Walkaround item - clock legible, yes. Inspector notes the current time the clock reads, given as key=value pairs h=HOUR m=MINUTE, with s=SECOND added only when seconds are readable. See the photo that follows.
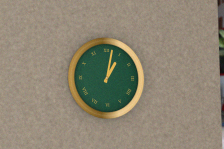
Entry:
h=1 m=2
